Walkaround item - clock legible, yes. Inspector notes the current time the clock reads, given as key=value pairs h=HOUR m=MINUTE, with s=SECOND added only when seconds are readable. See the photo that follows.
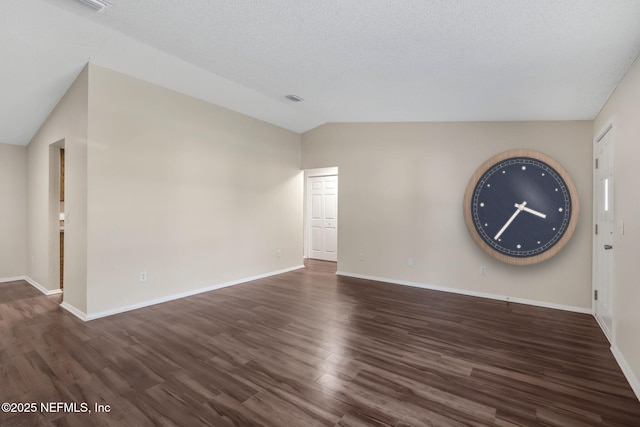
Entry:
h=3 m=36
